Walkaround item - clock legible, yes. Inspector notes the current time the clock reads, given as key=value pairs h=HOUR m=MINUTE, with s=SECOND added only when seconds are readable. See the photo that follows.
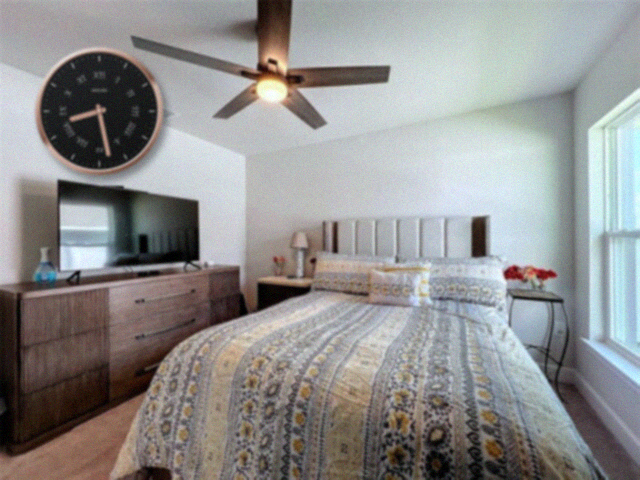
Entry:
h=8 m=28
